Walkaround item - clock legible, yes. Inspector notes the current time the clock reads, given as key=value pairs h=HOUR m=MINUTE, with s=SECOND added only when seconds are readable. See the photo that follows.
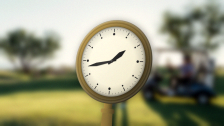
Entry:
h=1 m=43
